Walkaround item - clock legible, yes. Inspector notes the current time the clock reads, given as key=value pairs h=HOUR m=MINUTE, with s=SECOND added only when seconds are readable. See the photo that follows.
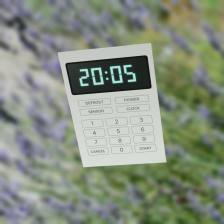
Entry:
h=20 m=5
